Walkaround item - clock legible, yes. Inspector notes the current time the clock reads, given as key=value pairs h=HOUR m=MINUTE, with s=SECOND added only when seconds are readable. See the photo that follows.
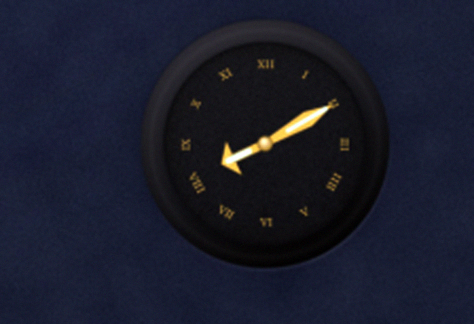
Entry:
h=8 m=10
